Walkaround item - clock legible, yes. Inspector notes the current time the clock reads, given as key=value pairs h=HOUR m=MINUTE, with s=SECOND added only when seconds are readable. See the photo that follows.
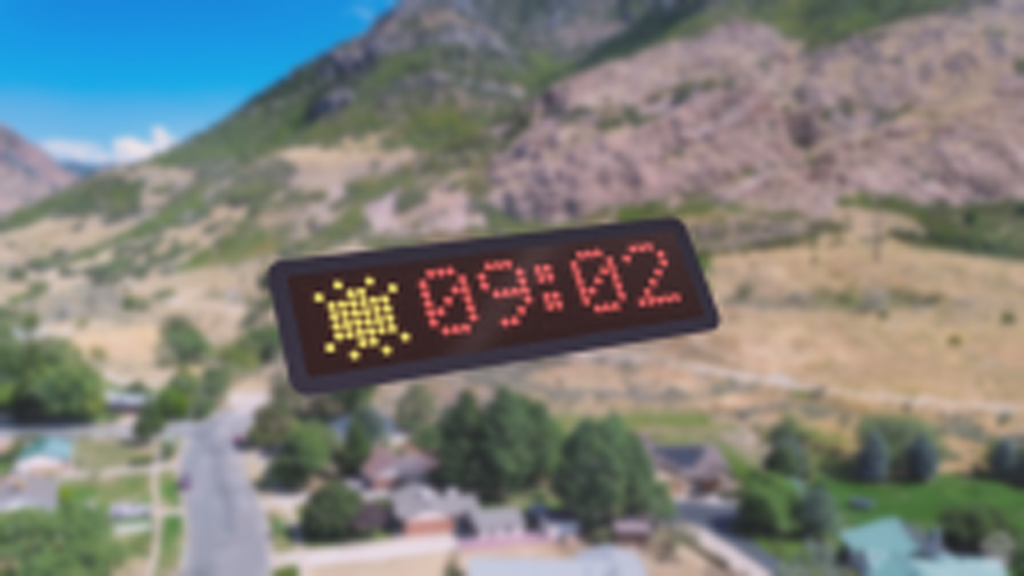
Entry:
h=9 m=2
